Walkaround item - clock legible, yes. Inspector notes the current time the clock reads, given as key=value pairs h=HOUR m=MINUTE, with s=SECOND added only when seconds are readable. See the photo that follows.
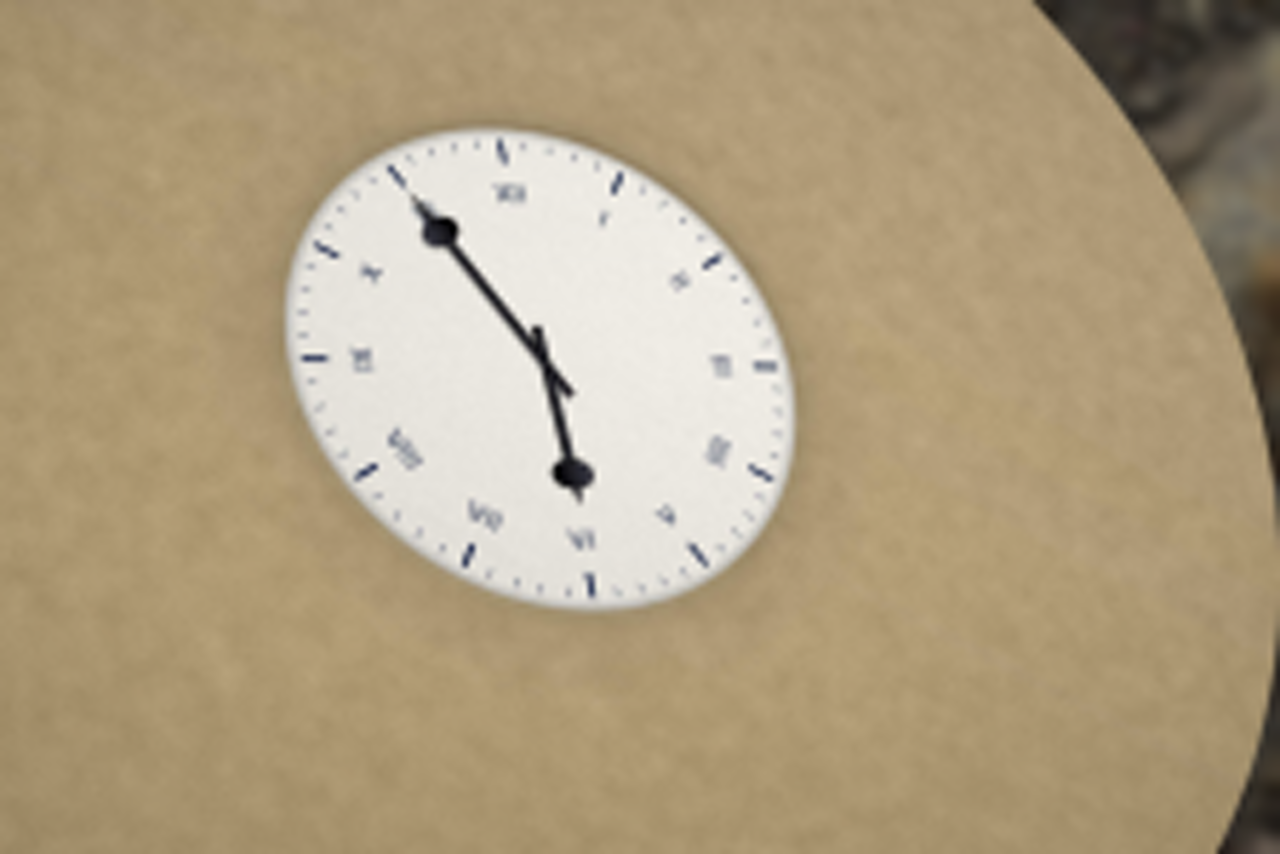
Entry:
h=5 m=55
